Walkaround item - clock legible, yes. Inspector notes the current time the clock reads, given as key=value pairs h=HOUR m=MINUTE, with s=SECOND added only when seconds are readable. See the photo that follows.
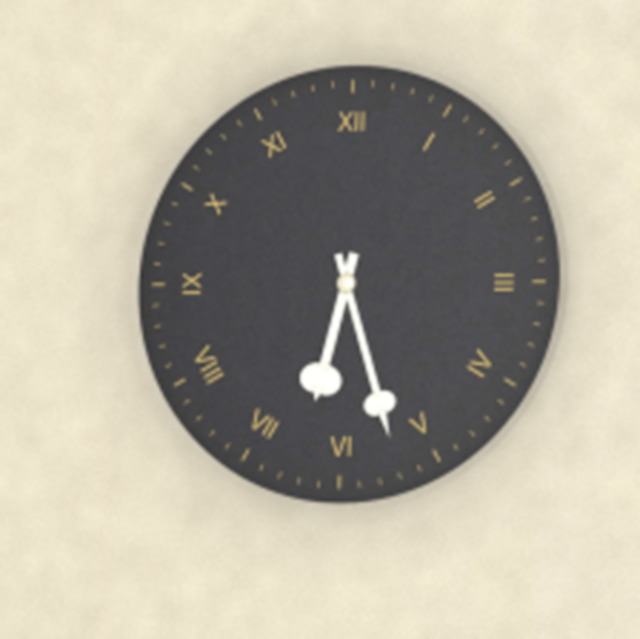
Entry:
h=6 m=27
